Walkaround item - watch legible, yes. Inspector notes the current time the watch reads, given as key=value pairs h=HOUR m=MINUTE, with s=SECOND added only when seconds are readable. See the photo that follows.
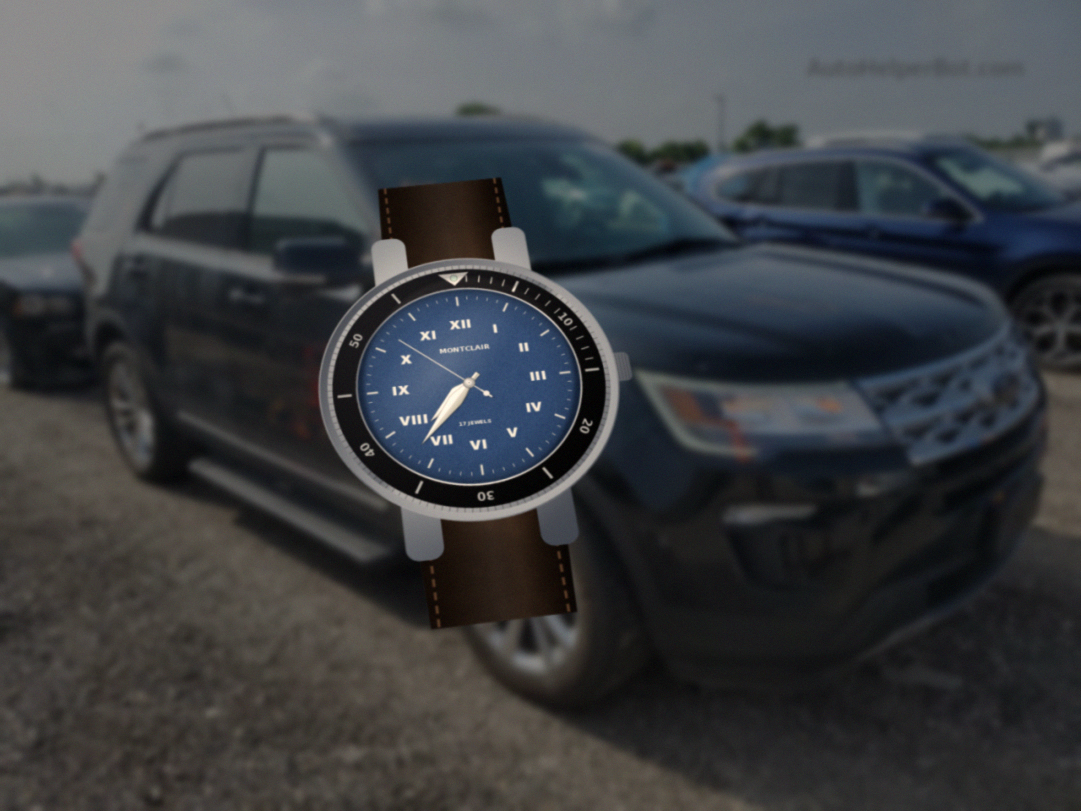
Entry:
h=7 m=36 s=52
